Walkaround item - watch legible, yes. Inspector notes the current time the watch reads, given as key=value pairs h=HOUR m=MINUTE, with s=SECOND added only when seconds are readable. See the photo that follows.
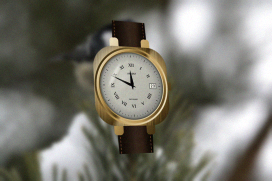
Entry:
h=11 m=49
